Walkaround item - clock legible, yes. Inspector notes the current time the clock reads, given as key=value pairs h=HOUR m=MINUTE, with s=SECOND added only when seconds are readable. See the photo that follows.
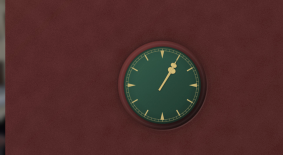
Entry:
h=1 m=5
